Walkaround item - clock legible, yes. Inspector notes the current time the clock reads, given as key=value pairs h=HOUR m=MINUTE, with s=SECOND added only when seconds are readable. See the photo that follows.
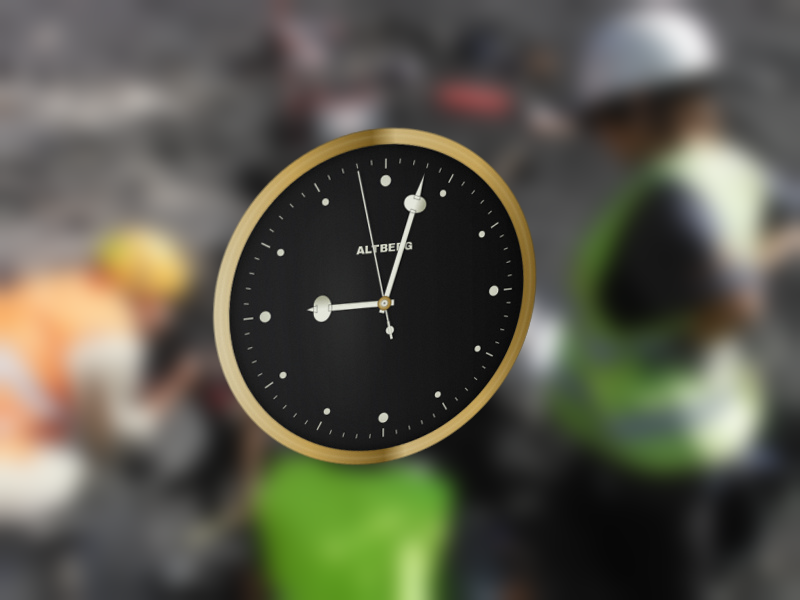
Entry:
h=9 m=2 s=58
